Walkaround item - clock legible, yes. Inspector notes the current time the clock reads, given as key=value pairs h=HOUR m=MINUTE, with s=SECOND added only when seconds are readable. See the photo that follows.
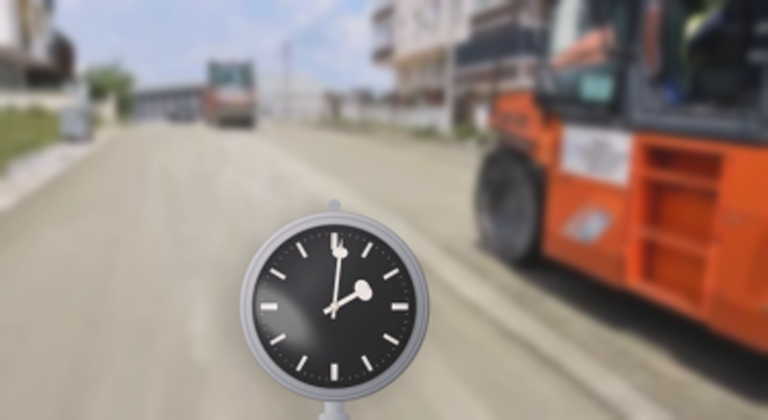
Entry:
h=2 m=1
